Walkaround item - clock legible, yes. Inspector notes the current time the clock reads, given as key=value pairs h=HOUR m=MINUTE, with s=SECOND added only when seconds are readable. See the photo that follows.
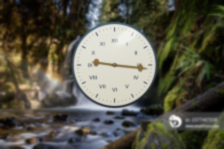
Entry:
h=9 m=16
